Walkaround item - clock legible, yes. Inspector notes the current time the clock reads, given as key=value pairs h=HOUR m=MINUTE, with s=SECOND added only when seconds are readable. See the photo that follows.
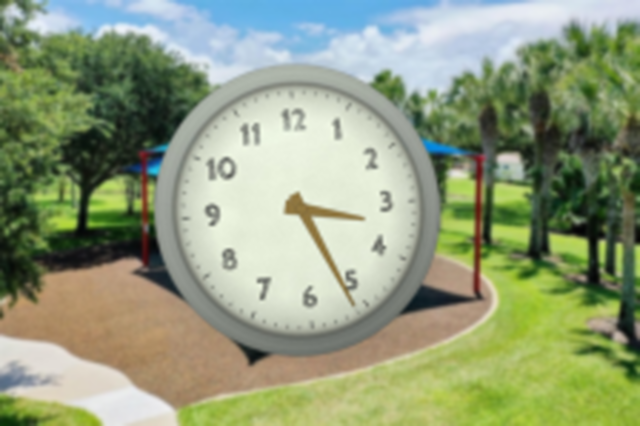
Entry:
h=3 m=26
